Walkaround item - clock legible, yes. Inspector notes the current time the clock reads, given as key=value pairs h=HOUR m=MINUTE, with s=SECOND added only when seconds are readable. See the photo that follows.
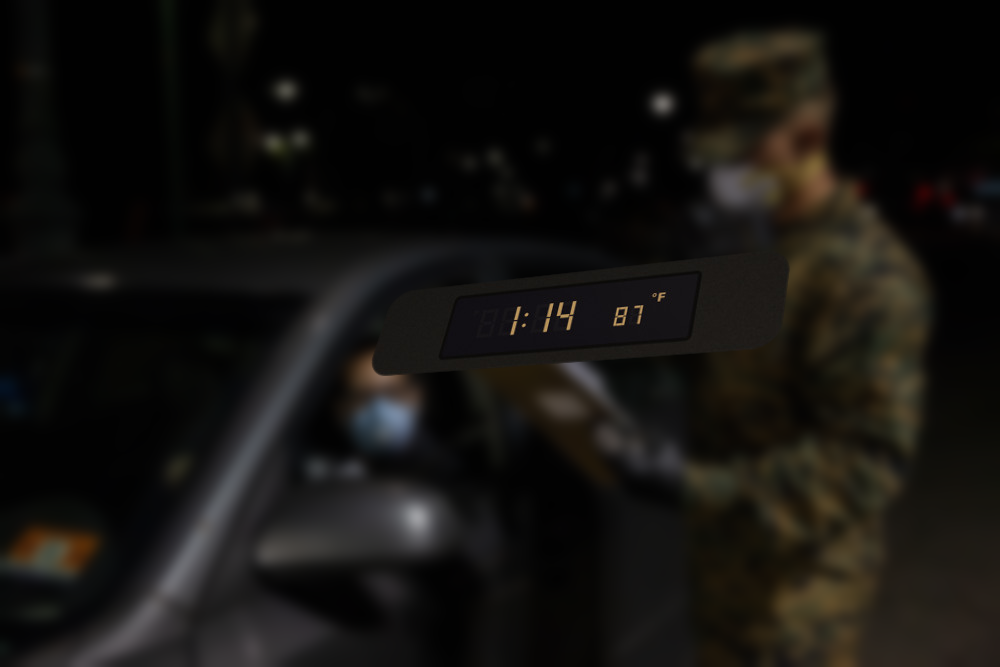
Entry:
h=1 m=14
